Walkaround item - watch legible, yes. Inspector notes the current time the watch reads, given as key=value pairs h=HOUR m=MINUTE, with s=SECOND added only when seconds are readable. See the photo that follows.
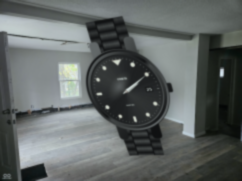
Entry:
h=2 m=10
